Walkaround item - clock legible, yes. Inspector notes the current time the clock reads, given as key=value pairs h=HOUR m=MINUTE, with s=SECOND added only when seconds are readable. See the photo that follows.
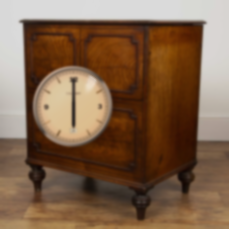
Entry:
h=6 m=0
